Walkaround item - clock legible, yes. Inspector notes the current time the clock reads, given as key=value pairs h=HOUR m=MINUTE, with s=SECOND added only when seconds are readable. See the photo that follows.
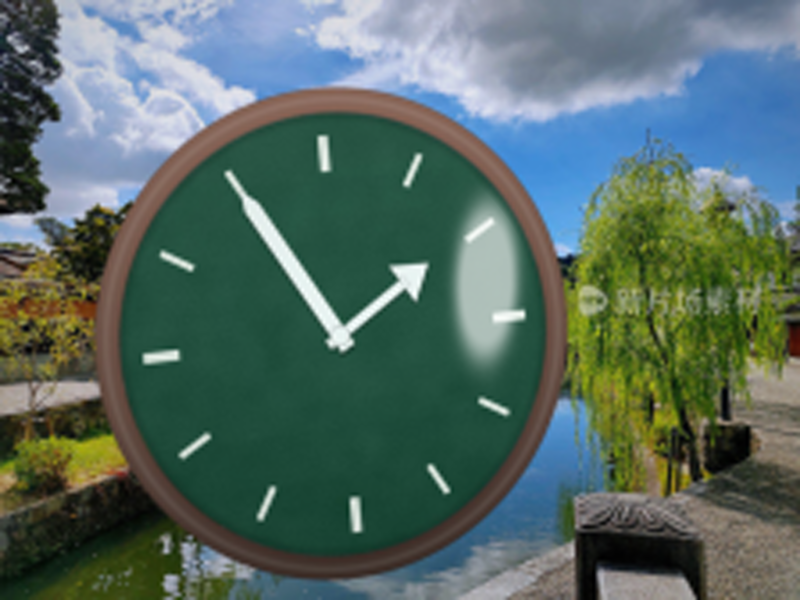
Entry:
h=1 m=55
